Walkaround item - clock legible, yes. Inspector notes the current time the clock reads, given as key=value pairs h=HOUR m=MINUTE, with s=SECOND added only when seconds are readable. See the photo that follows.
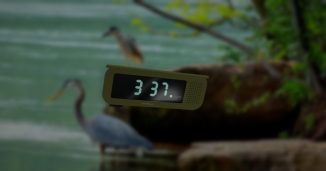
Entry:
h=3 m=37
